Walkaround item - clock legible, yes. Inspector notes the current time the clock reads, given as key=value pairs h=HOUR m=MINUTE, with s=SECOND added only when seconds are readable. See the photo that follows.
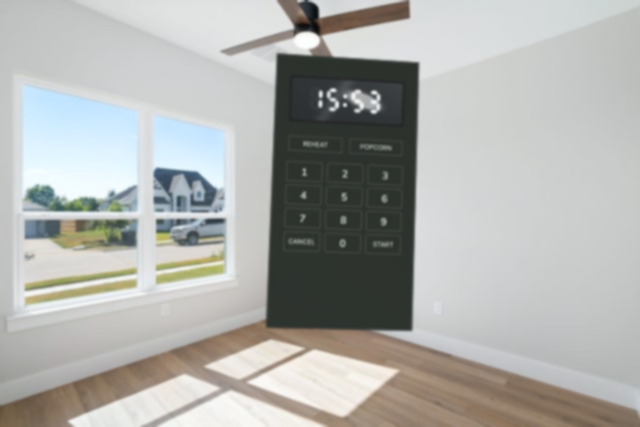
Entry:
h=15 m=53
